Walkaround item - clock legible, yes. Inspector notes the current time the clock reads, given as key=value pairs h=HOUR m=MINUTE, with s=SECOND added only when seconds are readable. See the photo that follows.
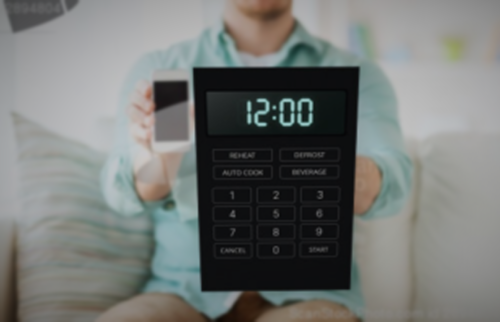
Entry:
h=12 m=0
